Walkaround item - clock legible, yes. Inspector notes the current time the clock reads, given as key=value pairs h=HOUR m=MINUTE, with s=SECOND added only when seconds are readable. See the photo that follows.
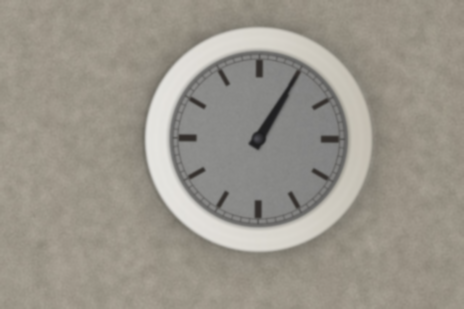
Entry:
h=1 m=5
